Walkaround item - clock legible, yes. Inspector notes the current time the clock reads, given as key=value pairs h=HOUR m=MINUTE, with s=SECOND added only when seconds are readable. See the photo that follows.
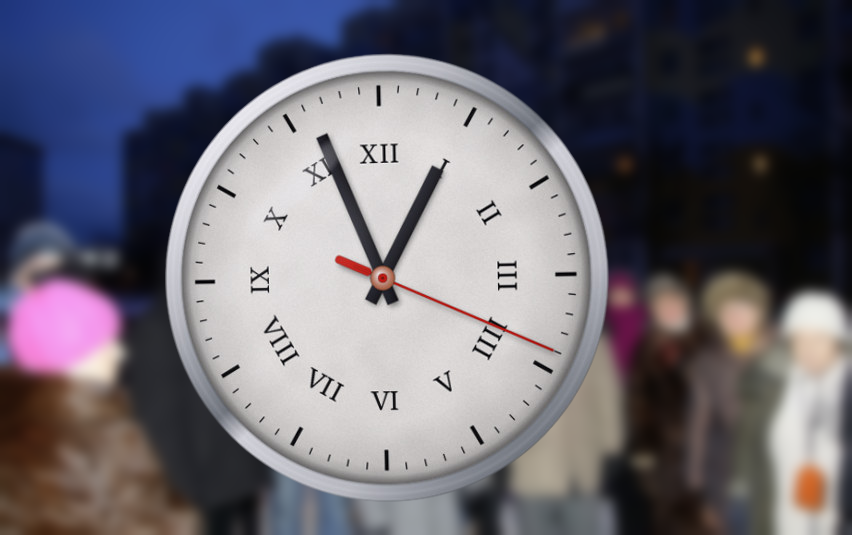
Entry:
h=12 m=56 s=19
